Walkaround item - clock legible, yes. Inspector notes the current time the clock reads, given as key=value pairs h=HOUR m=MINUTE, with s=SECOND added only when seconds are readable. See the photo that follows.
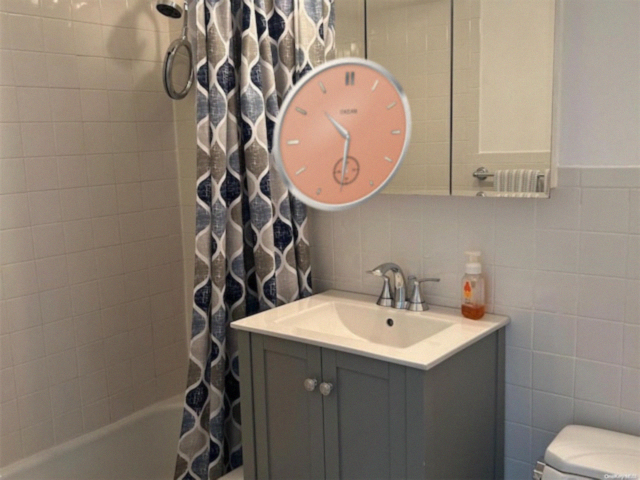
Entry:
h=10 m=31
